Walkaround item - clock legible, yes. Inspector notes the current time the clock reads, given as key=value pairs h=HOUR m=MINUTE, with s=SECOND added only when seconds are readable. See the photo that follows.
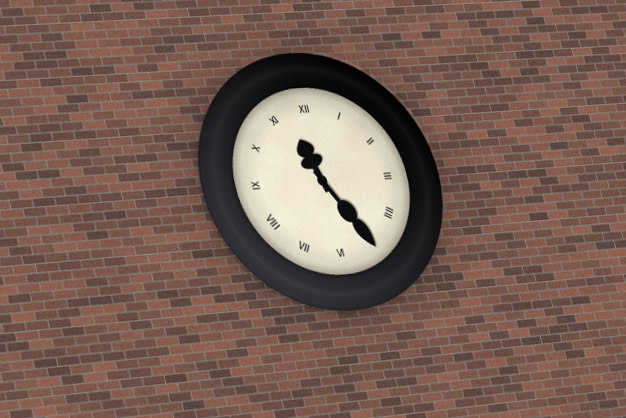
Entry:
h=11 m=25
